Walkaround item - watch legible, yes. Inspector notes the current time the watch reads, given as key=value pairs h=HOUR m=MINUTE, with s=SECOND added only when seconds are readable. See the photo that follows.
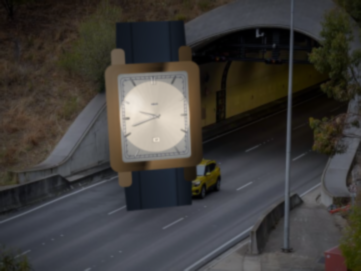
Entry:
h=9 m=42
